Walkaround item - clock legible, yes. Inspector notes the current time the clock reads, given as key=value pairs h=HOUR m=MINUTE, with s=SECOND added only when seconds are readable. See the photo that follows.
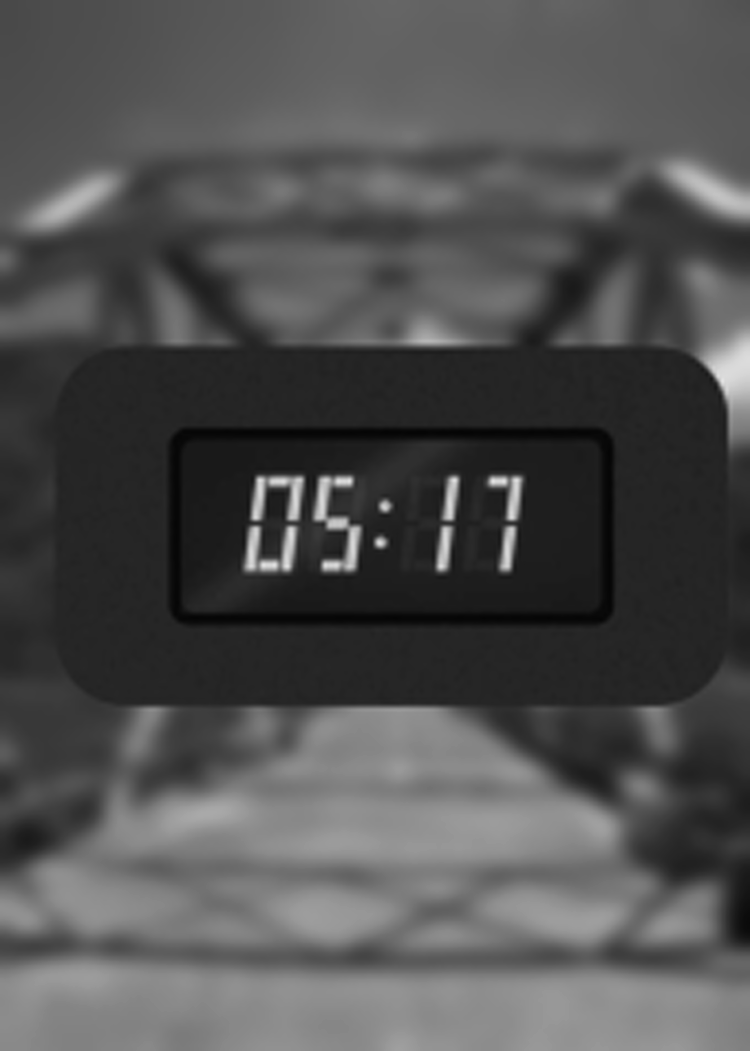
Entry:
h=5 m=17
